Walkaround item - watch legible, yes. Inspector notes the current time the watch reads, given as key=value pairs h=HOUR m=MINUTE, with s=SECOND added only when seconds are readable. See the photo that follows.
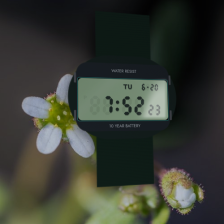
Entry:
h=7 m=52 s=23
